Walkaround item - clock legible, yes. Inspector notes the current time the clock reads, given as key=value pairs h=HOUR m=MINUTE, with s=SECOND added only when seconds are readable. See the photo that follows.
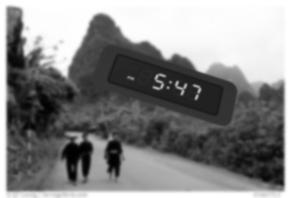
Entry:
h=5 m=47
